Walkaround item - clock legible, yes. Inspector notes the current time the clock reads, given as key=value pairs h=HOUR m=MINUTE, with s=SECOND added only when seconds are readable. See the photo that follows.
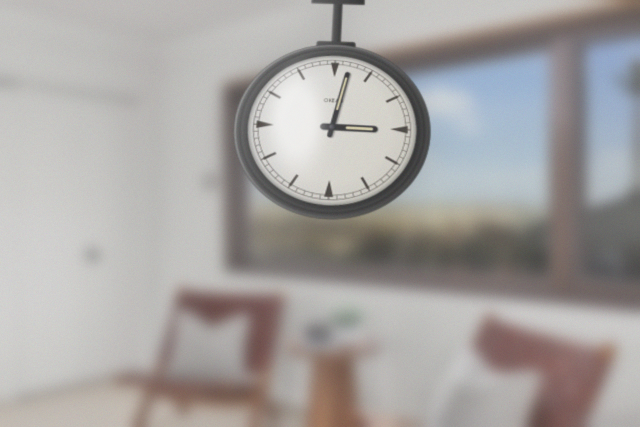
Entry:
h=3 m=2
